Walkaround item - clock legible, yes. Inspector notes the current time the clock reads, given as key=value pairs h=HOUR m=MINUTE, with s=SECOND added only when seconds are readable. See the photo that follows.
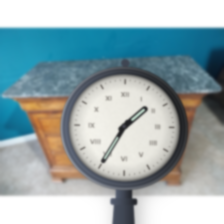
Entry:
h=1 m=35
